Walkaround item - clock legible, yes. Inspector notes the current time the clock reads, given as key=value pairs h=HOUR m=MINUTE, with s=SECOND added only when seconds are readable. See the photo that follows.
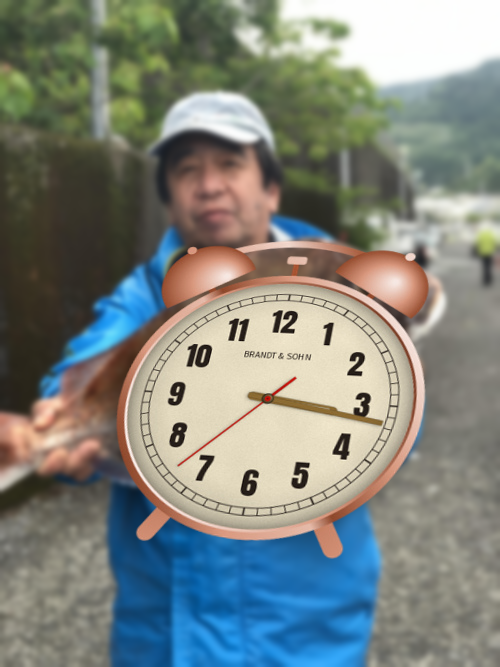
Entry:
h=3 m=16 s=37
